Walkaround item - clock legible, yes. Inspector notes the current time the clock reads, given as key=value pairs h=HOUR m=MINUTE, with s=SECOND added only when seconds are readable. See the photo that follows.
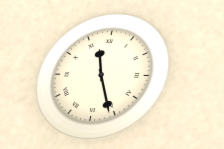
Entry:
h=11 m=26
